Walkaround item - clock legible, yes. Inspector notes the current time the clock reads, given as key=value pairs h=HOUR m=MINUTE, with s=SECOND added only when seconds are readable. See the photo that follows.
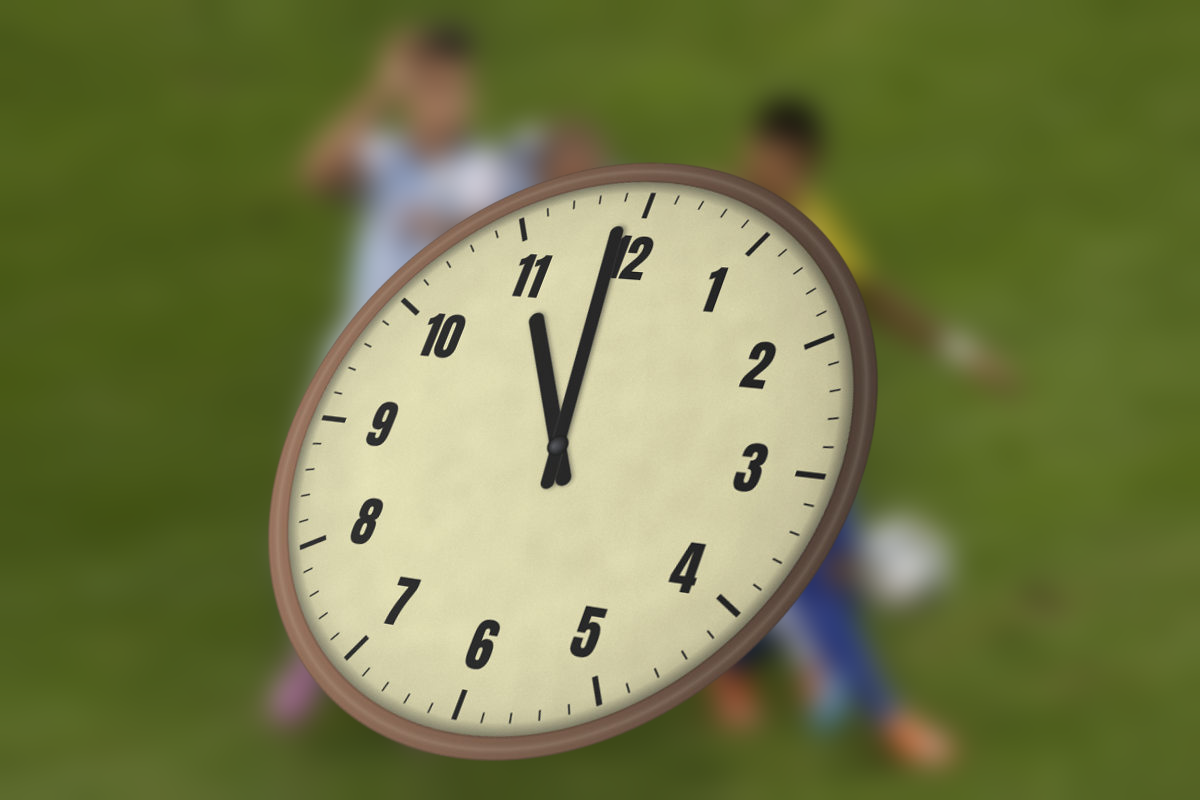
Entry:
h=10 m=59
